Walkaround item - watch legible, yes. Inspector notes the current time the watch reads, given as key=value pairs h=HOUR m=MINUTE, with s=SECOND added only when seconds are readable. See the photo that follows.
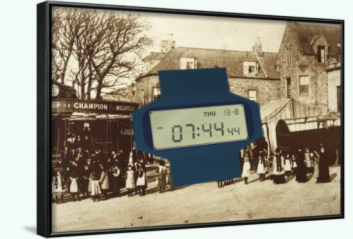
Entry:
h=7 m=44 s=44
